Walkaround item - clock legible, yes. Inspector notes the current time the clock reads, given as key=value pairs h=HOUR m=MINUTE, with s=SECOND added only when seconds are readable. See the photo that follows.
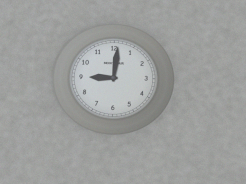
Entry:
h=9 m=1
